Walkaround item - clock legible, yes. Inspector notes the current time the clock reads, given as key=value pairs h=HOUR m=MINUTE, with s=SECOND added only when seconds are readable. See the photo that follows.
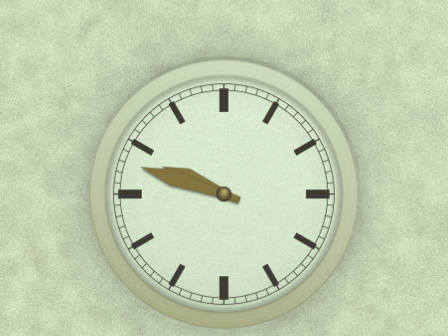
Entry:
h=9 m=48
